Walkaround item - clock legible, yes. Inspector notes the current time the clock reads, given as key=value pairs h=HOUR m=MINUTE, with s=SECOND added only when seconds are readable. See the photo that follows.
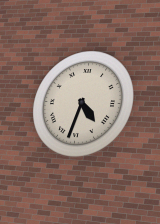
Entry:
h=4 m=32
